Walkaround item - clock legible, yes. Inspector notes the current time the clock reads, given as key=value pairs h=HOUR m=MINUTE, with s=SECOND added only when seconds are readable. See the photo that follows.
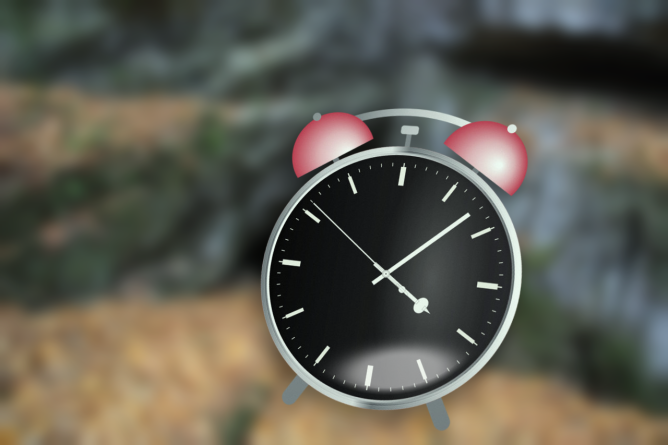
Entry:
h=4 m=7 s=51
